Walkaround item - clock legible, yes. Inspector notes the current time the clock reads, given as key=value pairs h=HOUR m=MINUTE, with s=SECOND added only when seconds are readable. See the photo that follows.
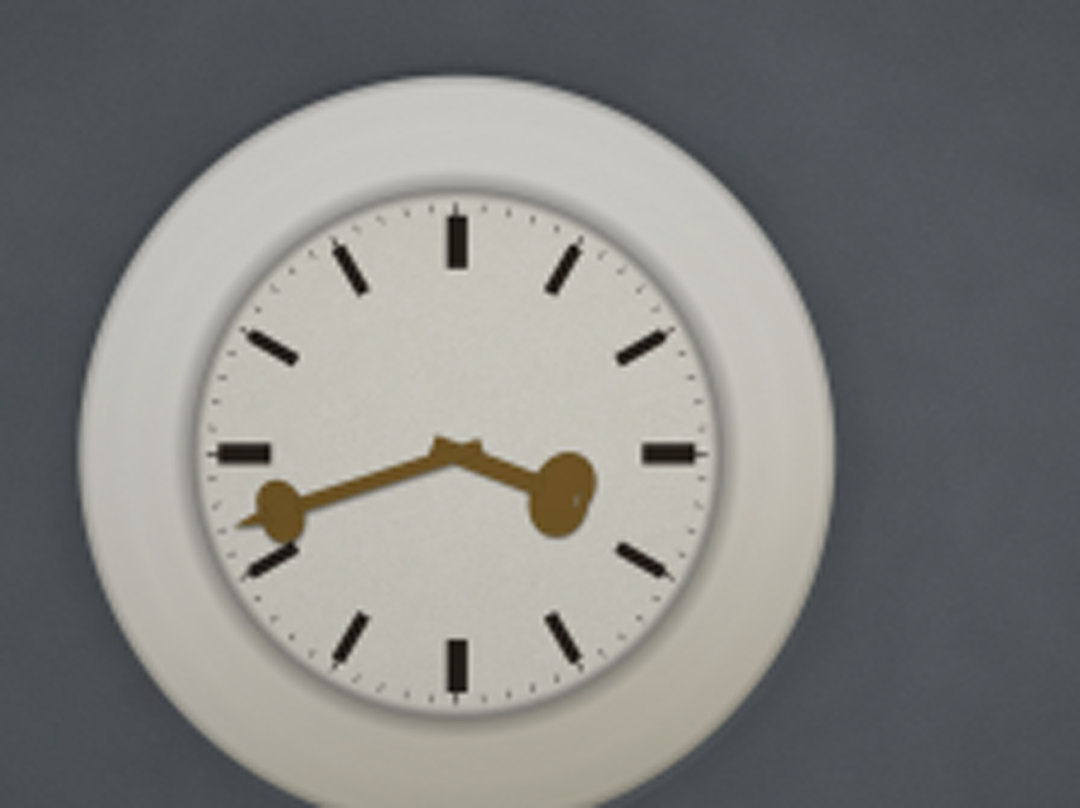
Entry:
h=3 m=42
